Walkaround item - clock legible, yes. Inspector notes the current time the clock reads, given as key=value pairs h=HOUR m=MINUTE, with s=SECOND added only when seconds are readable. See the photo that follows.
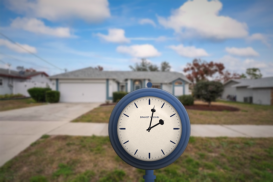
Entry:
h=2 m=2
